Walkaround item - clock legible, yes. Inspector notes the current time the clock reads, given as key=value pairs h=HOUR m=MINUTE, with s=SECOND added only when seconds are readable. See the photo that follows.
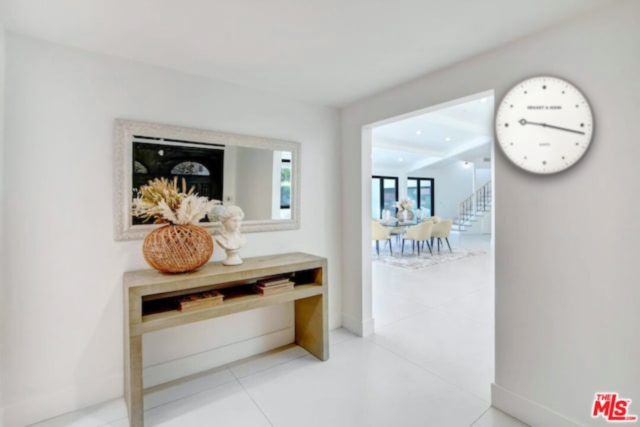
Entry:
h=9 m=17
